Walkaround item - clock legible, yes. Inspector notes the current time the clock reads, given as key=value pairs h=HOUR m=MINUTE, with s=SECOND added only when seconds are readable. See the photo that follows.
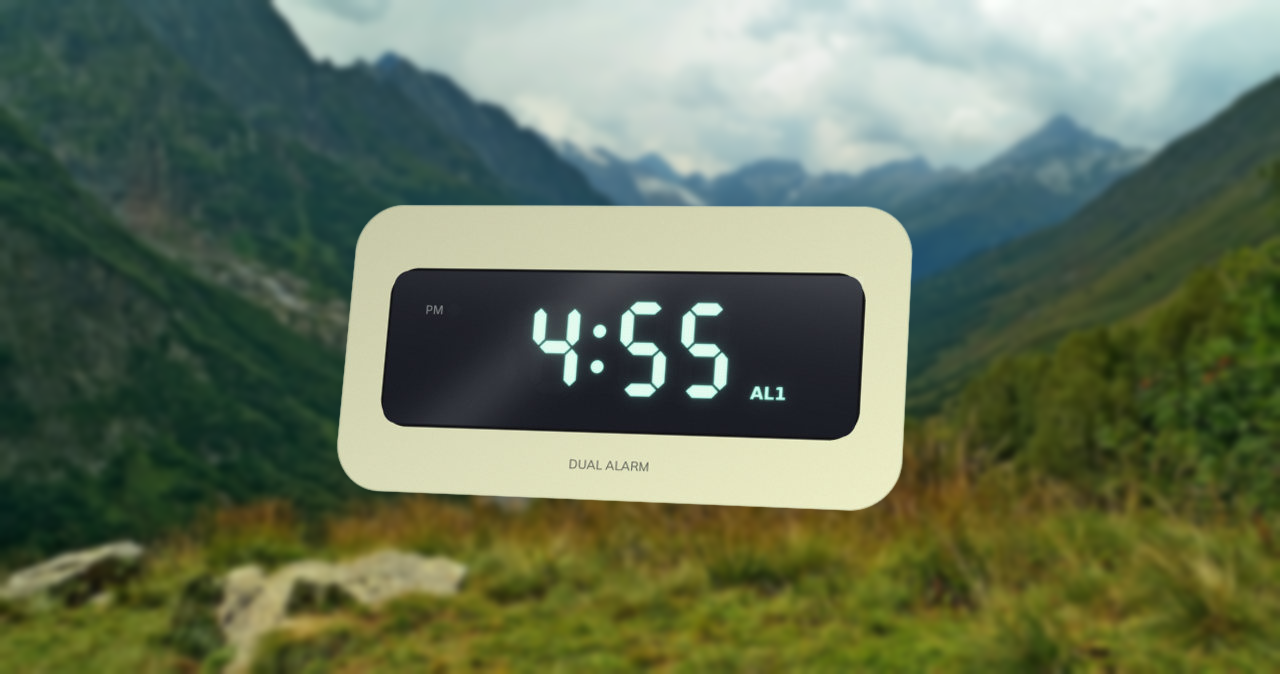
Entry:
h=4 m=55
